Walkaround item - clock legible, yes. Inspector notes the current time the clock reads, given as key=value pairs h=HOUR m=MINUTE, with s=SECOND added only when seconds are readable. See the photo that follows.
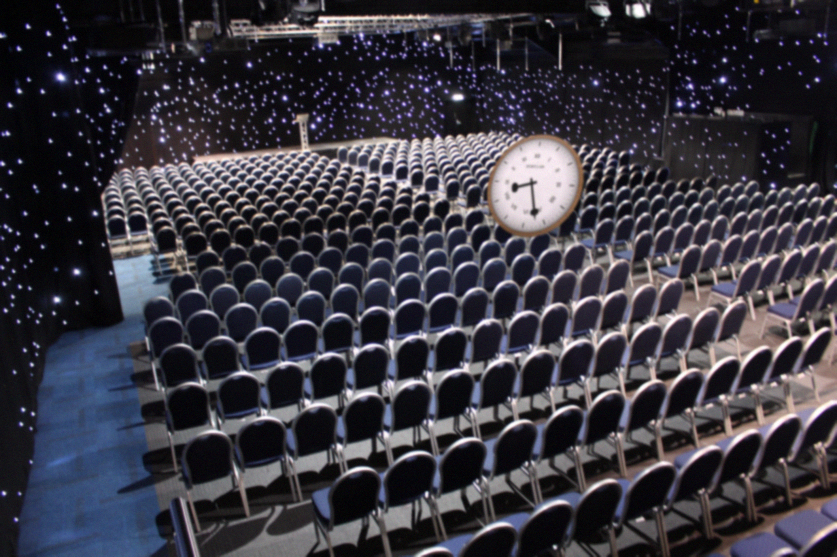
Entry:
h=8 m=27
